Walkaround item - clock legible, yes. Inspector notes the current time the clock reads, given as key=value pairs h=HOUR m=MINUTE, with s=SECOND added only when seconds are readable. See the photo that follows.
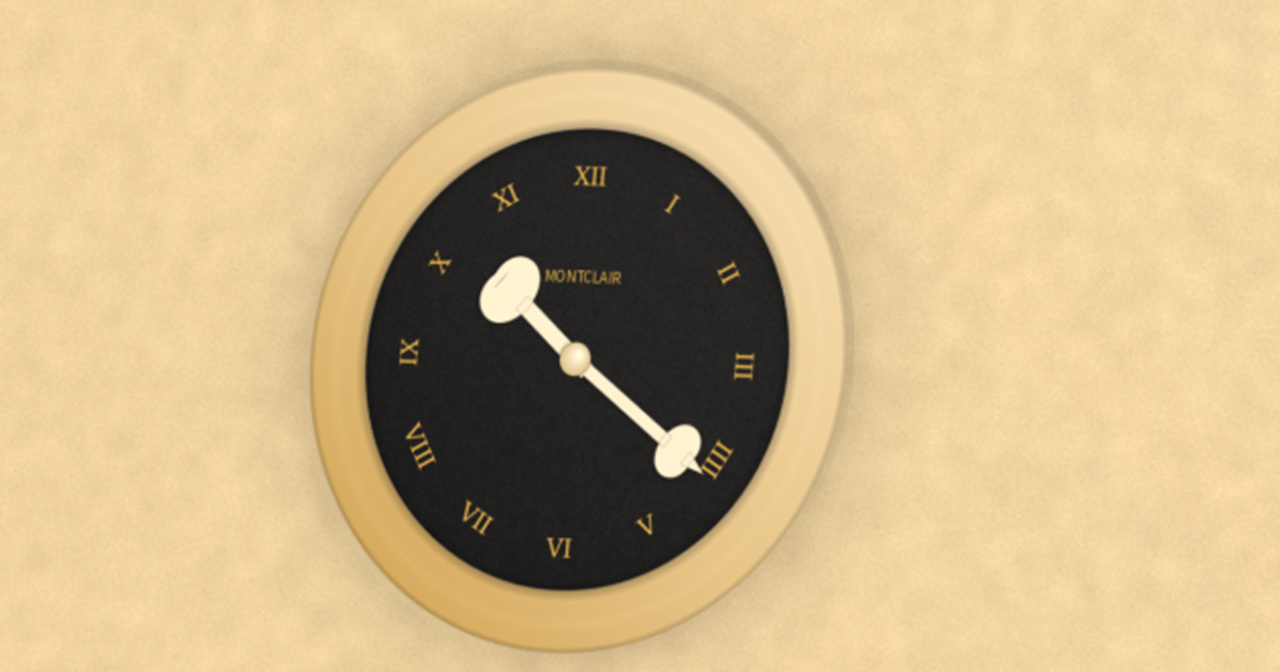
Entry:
h=10 m=21
